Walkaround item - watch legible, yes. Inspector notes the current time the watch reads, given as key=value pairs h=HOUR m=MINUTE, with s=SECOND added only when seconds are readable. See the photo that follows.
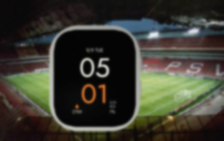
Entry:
h=5 m=1
